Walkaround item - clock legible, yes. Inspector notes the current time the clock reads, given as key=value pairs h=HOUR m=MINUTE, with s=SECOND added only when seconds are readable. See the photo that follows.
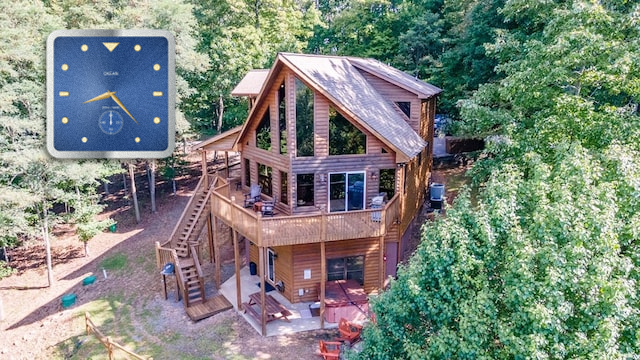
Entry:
h=8 m=23
